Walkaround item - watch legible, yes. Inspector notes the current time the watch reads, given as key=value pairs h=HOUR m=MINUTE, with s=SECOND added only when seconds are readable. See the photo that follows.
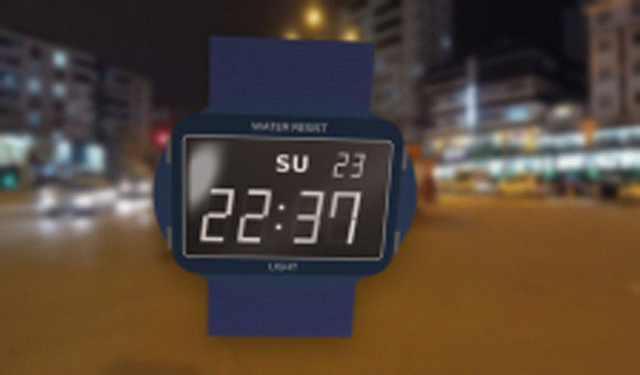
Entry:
h=22 m=37
